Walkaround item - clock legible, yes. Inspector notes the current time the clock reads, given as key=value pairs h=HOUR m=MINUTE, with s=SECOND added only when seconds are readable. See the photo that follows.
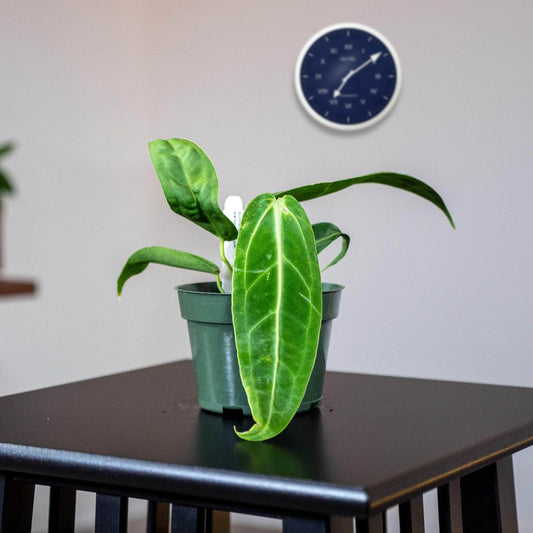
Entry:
h=7 m=9
